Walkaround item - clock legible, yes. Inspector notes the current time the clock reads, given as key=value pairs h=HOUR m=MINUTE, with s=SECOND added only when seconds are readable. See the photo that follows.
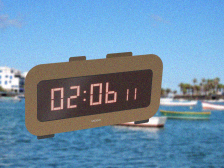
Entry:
h=2 m=6 s=11
